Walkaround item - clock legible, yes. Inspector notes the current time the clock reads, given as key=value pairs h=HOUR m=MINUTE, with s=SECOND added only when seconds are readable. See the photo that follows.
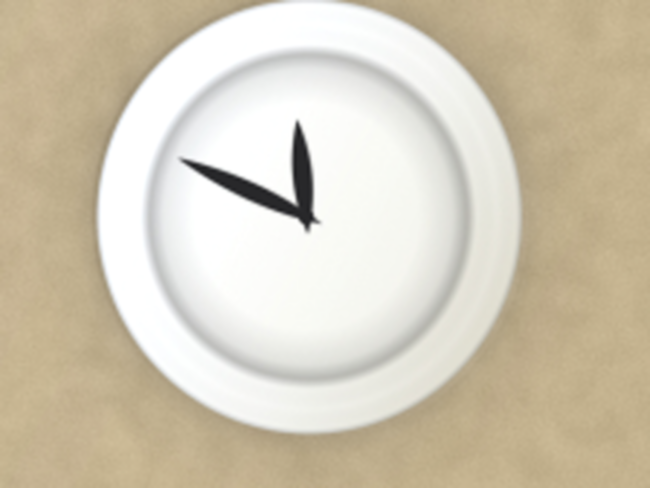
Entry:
h=11 m=49
